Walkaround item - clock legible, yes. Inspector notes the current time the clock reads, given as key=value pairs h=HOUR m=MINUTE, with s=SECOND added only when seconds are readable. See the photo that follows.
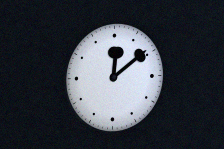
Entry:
h=12 m=9
